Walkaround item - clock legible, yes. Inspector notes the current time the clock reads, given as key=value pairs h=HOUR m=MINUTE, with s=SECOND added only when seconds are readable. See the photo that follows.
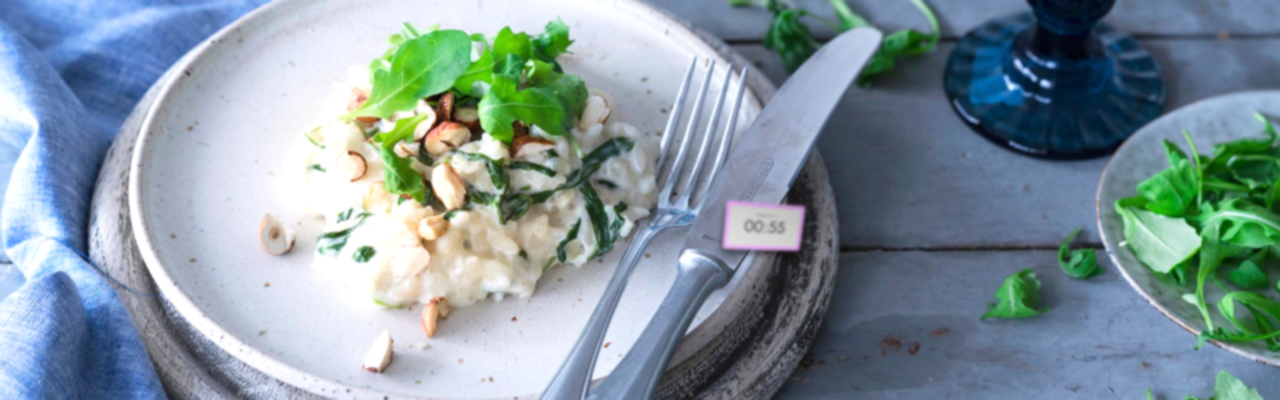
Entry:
h=0 m=55
